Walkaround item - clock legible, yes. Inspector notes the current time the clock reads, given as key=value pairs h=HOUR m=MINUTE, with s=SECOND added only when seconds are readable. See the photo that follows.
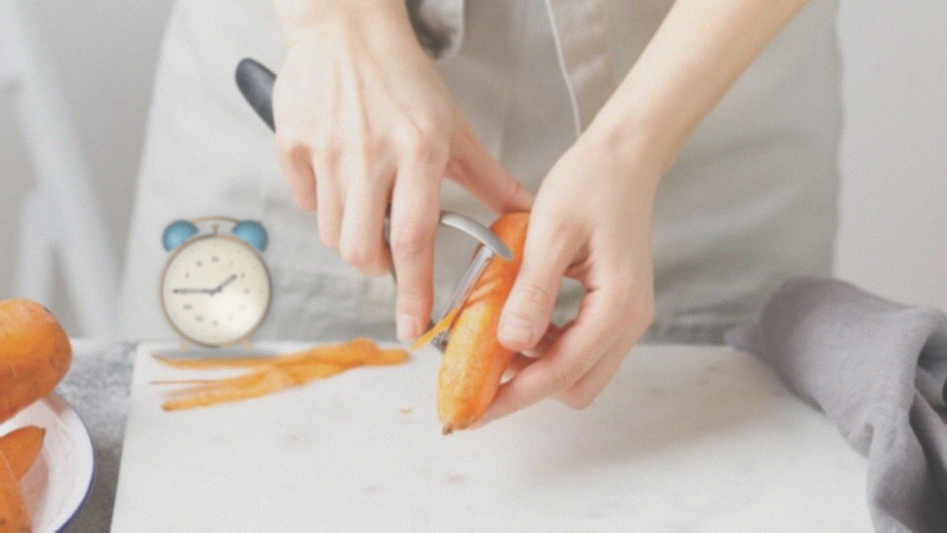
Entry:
h=1 m=45
